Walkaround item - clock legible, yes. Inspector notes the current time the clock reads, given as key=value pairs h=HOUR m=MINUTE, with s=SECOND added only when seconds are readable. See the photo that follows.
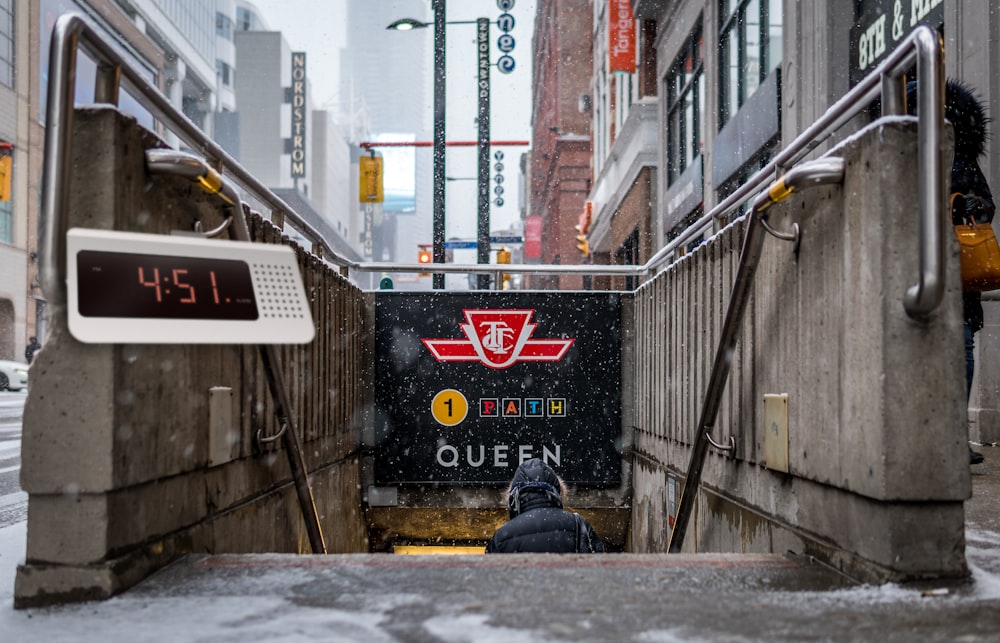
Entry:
h=4 m=51
